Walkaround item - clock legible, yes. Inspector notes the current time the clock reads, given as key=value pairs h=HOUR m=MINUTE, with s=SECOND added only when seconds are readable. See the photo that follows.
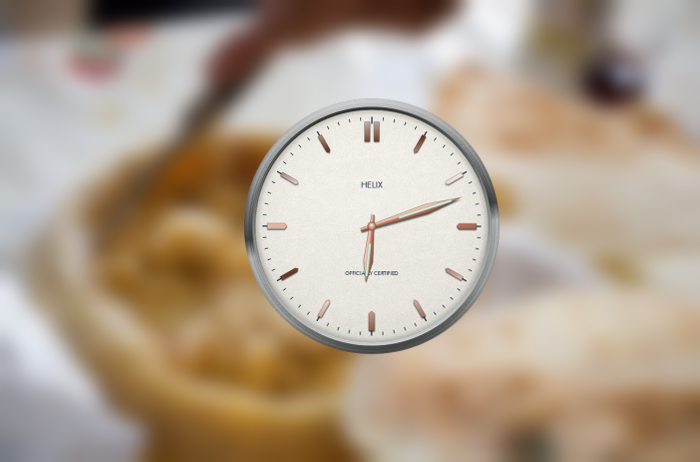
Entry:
h=6 m=12
